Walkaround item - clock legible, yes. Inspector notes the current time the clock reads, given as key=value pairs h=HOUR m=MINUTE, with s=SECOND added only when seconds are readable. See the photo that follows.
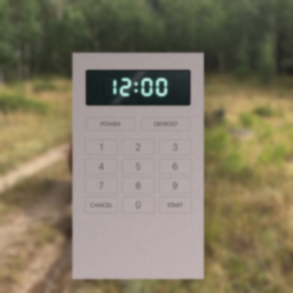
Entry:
h=12 m=0
